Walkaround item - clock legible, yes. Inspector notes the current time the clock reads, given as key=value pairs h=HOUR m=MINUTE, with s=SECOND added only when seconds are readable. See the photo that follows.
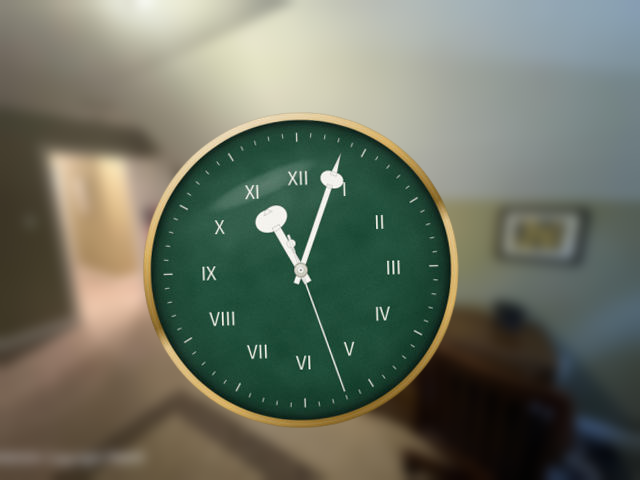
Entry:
h=11 m=3 s=27
